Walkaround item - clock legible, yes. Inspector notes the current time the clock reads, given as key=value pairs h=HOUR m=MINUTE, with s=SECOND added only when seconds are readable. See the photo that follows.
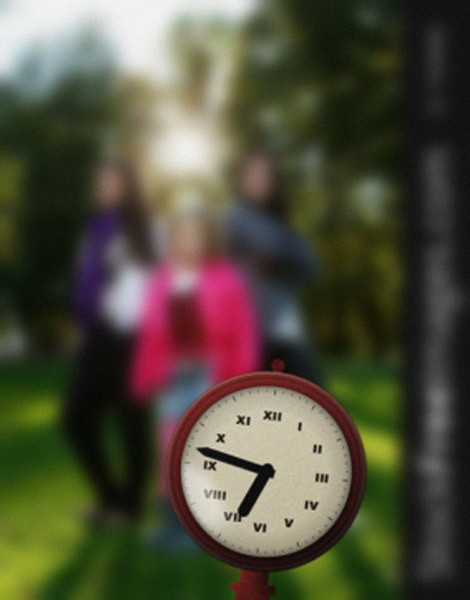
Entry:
h=6 m=47
